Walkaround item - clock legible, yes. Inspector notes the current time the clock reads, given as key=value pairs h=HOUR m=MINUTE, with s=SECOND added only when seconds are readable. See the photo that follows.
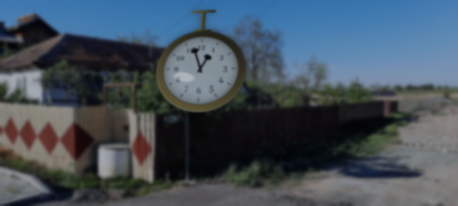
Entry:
h=12 m=57
